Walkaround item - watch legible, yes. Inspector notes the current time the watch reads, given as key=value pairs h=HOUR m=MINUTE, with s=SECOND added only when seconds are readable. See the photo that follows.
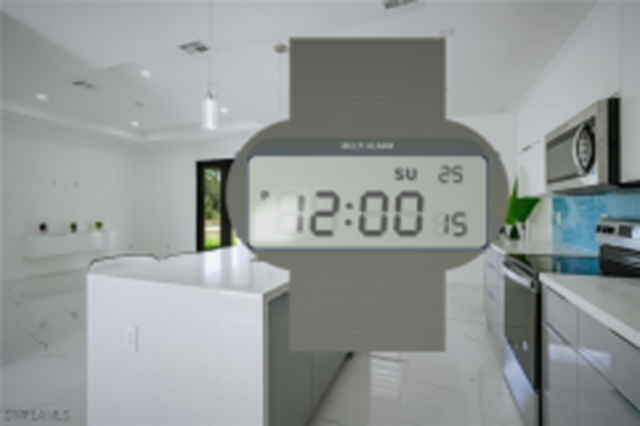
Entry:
h=12 m=0 s=15
